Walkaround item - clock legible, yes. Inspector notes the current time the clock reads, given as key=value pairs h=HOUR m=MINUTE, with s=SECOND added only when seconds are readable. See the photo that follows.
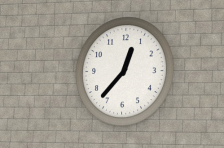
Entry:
h=12 m=37
